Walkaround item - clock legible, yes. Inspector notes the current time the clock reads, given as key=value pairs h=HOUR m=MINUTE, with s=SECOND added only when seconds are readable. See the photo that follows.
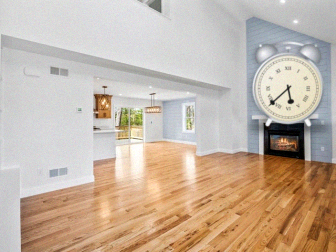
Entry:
h=5 m=38
